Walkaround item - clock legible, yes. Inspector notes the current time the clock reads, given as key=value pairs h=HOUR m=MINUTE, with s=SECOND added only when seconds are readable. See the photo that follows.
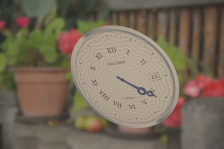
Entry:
h=4 m=21
